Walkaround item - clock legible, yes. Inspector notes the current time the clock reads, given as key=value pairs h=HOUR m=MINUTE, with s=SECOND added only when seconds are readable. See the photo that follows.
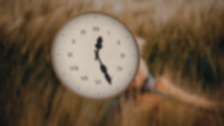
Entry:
h=12 m=26
